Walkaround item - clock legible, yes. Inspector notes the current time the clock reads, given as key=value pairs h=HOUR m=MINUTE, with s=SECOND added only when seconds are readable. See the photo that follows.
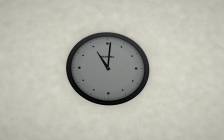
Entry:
h=11 m=1
